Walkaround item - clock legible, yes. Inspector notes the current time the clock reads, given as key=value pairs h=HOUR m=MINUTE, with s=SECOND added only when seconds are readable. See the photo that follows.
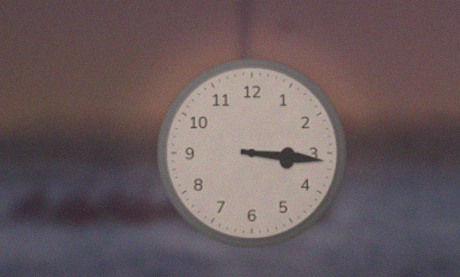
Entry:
h=3 m=16
